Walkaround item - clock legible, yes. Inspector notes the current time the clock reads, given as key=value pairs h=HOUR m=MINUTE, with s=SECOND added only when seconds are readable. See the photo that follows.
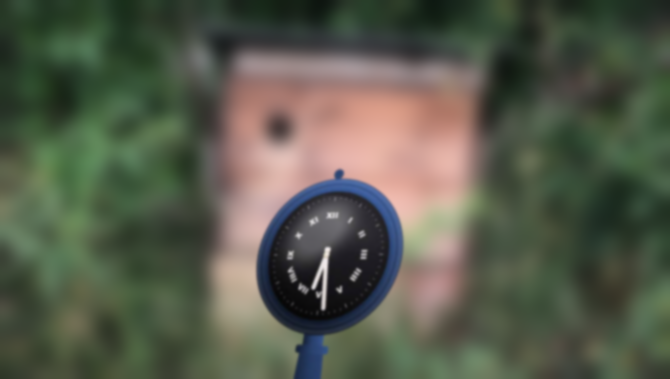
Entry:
h=6 m=29
